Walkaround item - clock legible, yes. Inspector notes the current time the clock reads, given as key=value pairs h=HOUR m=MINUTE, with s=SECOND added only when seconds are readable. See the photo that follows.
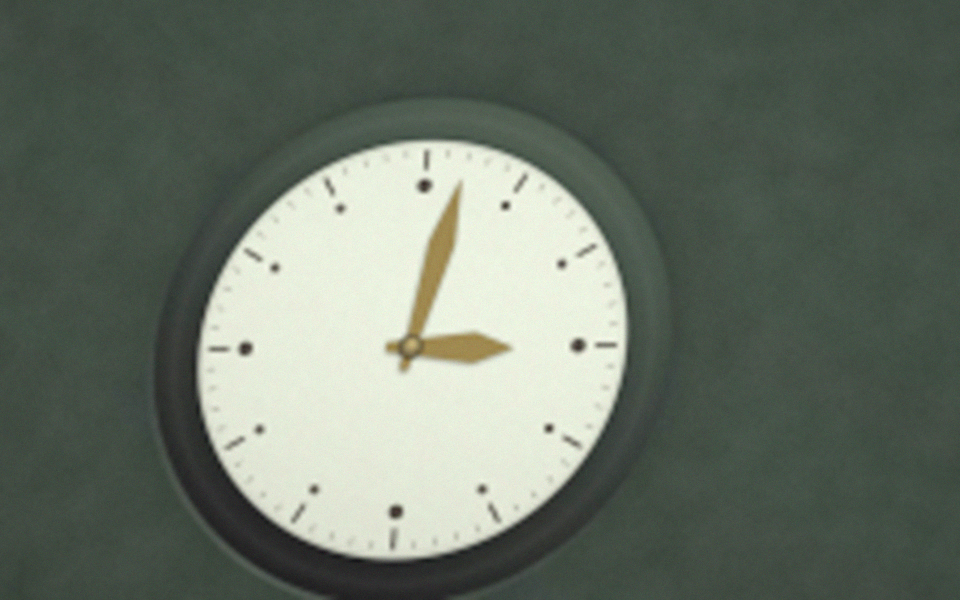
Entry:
h=3 m=2
